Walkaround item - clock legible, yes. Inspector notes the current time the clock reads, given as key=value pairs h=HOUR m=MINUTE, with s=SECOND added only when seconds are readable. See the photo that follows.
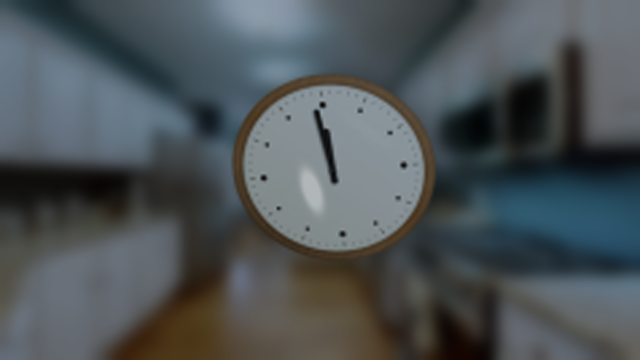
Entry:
h=11 m=59
